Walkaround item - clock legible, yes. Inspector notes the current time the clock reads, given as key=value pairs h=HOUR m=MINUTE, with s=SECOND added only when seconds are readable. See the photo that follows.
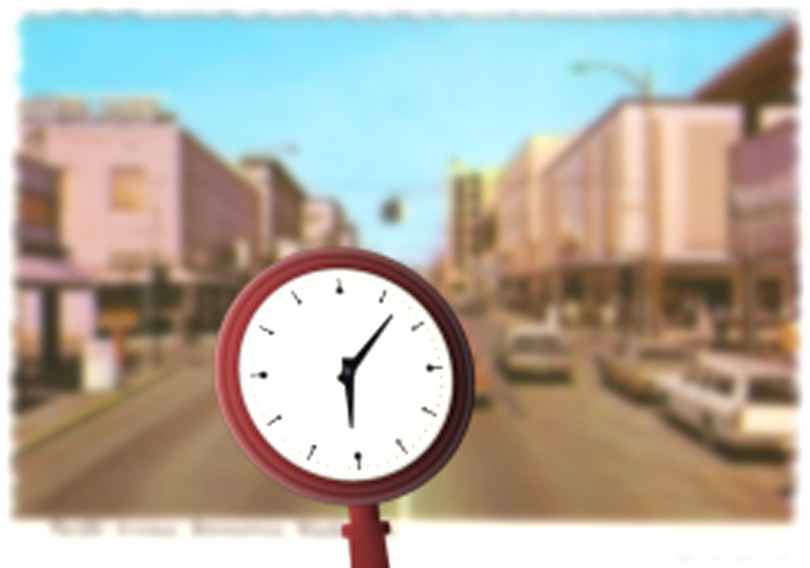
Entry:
h=6 m=7
